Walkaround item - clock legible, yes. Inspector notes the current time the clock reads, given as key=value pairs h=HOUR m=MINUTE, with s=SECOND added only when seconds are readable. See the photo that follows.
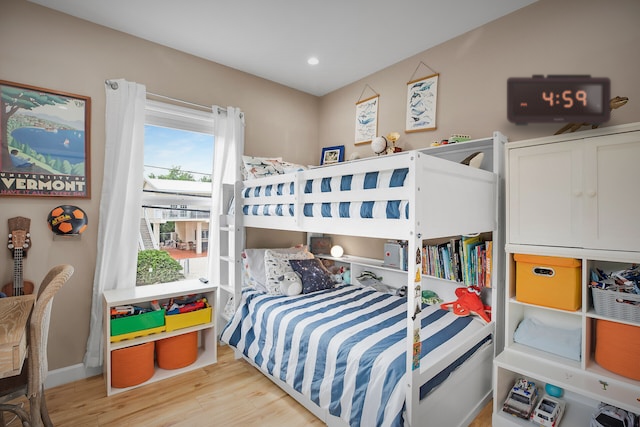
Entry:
h=4 m=59
